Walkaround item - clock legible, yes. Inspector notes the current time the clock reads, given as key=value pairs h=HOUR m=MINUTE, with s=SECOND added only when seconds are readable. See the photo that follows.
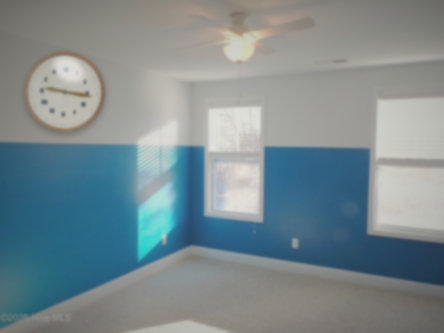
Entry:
h=9 m=16
